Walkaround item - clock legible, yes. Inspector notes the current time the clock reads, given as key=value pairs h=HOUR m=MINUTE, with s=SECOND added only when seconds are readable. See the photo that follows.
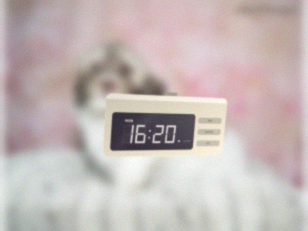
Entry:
h=16 m=20
